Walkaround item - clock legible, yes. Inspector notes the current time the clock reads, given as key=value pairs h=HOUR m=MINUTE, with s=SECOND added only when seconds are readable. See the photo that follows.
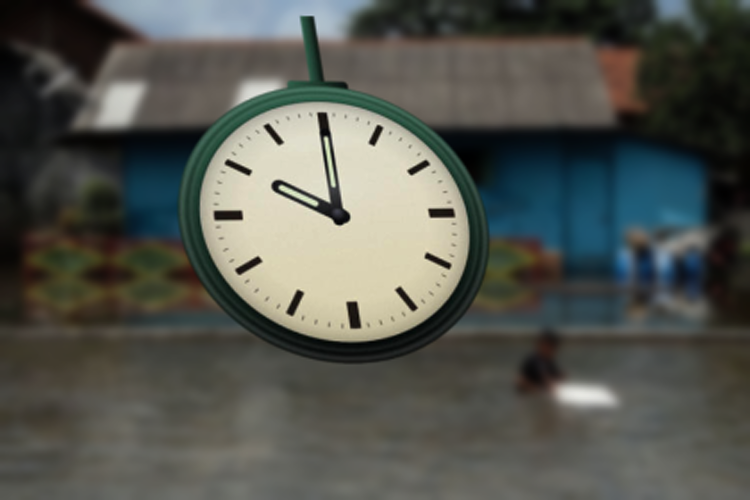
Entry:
h=10 m=0
